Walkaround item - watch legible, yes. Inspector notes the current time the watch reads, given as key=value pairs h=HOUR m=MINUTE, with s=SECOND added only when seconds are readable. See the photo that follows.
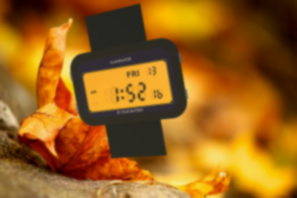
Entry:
h=1 m=52
